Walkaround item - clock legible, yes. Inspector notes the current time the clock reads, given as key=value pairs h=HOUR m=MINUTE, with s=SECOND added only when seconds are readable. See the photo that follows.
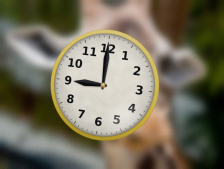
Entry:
h=9 m=0
